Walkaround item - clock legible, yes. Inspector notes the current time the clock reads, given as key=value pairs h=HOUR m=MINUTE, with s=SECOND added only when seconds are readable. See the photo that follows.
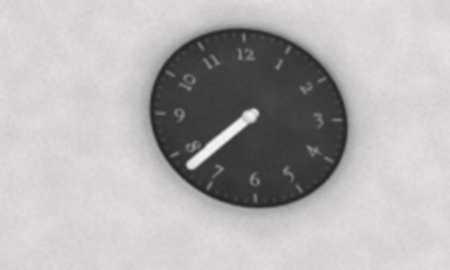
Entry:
h=7 m=38
